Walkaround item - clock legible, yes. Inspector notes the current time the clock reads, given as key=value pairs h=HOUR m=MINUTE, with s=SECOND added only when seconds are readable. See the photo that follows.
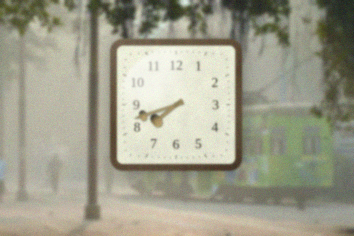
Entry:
h=7 m=42
